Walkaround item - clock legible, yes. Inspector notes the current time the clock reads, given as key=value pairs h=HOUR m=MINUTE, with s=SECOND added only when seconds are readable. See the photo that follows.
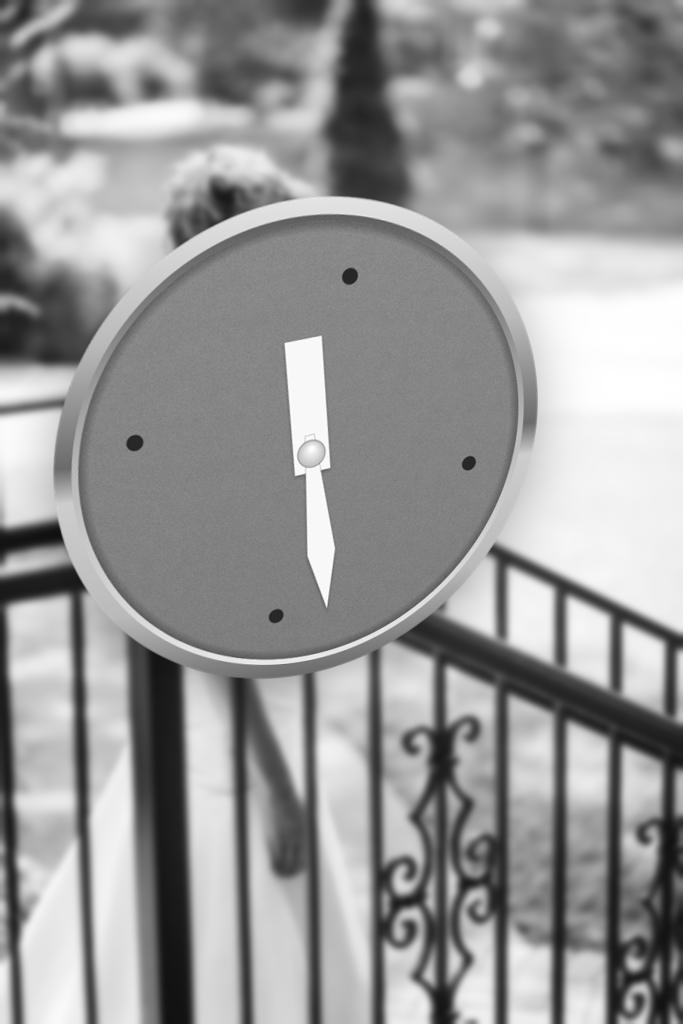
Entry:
h=11 m=27
